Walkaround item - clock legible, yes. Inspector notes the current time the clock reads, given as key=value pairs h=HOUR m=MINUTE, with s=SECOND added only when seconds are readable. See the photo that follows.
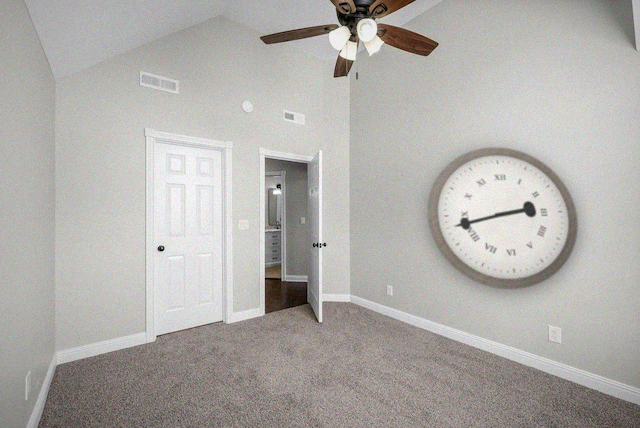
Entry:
h=2 m=43
